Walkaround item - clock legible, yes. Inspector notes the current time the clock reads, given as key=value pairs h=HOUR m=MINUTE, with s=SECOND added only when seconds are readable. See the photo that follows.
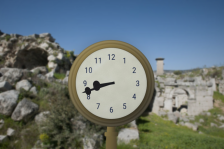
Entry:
h=8 m=42
